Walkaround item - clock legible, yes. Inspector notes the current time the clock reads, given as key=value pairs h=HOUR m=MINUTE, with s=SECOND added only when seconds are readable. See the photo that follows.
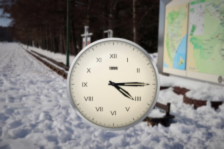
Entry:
h=4 m=15
